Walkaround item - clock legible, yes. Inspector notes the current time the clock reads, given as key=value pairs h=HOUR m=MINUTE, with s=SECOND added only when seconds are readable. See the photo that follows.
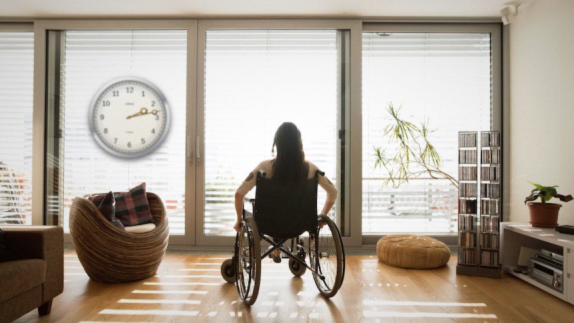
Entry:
h=2 m=13
